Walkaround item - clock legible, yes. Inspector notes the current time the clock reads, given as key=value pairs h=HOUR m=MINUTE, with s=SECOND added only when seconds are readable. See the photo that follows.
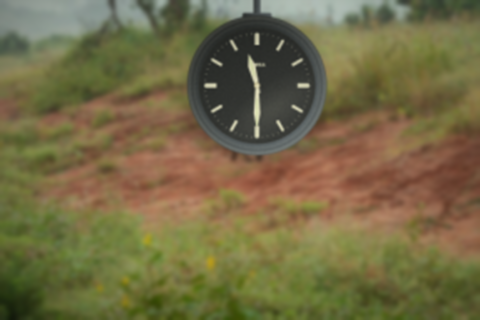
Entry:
h=11 m=30
